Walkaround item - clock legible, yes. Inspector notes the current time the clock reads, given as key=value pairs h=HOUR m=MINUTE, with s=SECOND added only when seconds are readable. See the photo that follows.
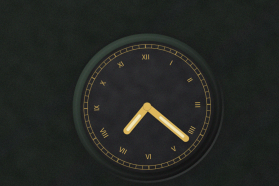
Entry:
h=7 m=22
